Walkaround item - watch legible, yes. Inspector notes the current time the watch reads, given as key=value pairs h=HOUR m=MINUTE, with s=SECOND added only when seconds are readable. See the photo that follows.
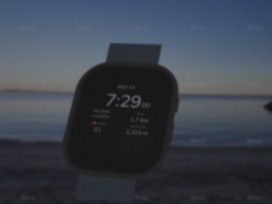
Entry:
h=7 m=29
